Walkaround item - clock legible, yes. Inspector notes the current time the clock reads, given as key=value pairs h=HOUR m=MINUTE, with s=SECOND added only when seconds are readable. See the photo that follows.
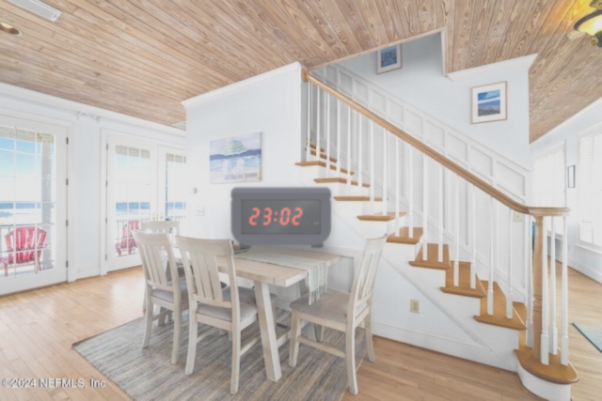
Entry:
h=23 m=2
